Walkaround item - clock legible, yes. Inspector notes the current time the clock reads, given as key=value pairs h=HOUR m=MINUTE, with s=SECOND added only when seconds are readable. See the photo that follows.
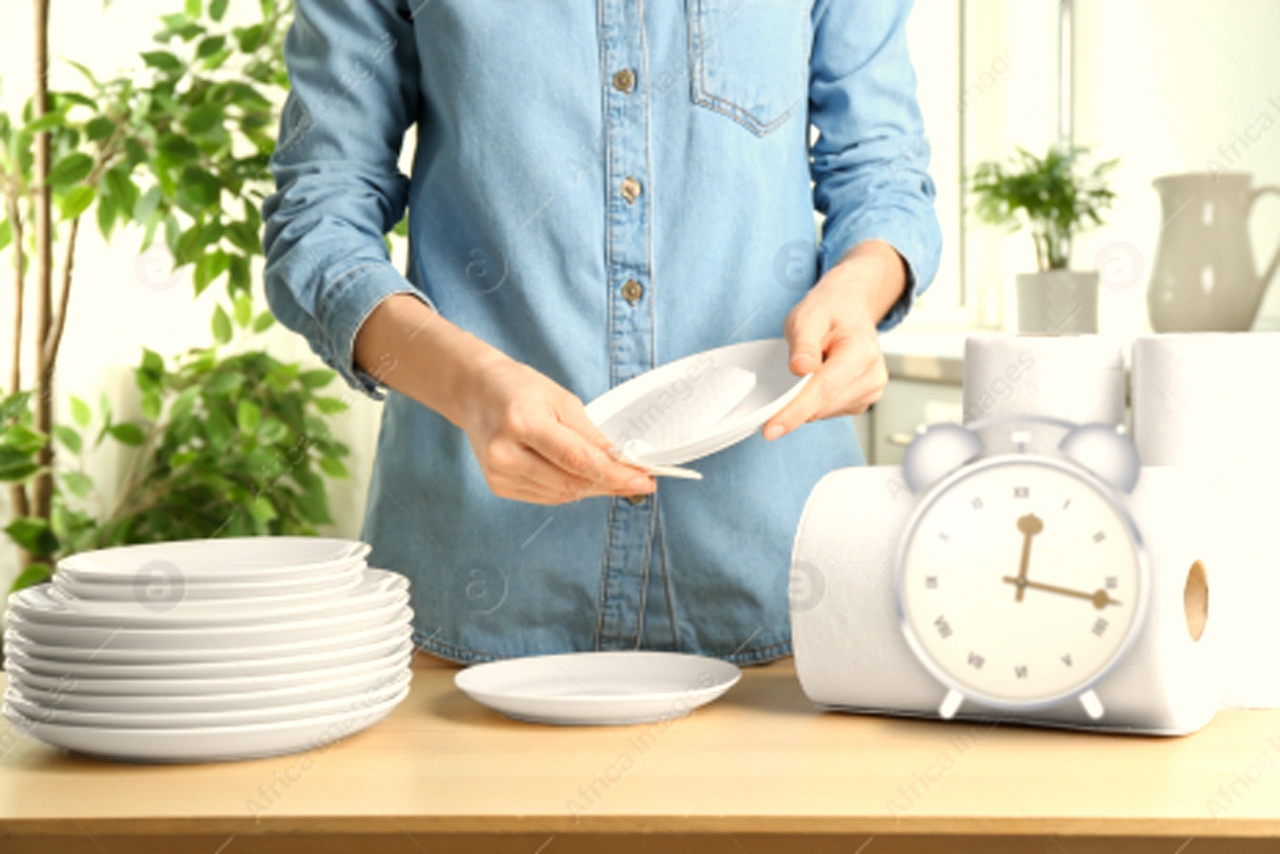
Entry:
h=12 m=17
